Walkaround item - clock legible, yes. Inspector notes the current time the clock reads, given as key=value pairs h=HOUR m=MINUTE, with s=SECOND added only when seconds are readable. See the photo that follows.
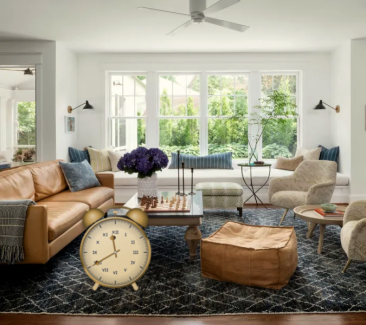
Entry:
h=11 m=40
